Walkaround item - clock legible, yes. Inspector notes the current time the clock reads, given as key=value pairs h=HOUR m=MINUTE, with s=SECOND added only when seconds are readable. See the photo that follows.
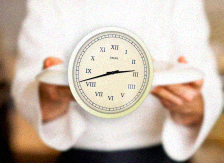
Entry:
h=2 m=42
